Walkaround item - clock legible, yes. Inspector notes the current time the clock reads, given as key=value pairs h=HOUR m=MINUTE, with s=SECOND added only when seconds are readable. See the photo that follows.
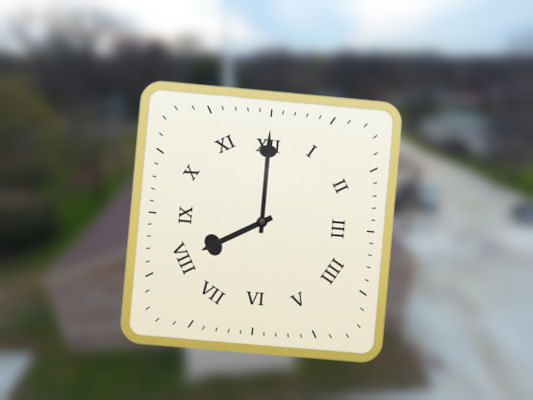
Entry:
h=8 m=0
